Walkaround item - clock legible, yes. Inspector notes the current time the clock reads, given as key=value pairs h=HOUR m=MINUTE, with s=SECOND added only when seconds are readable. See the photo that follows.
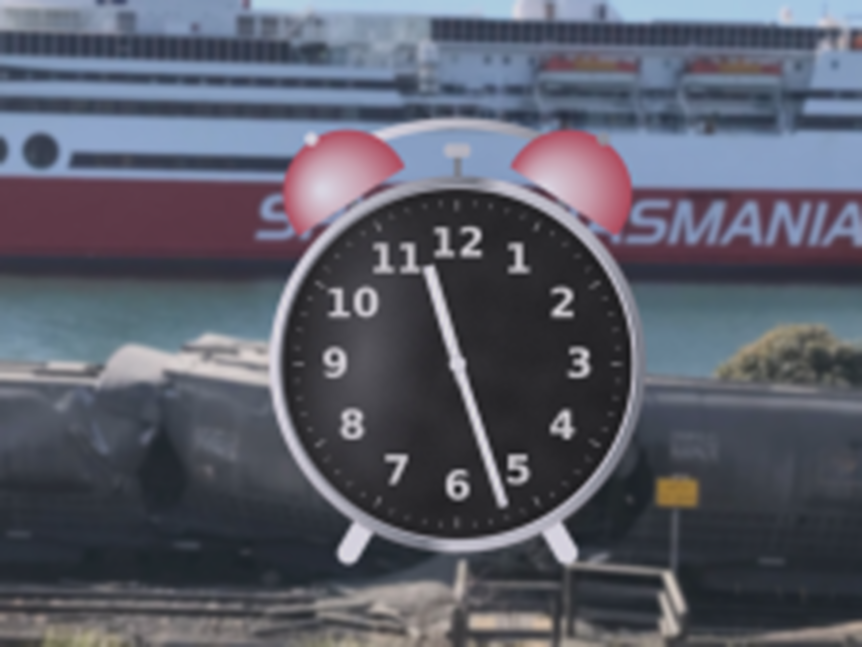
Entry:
h=11 m=27
